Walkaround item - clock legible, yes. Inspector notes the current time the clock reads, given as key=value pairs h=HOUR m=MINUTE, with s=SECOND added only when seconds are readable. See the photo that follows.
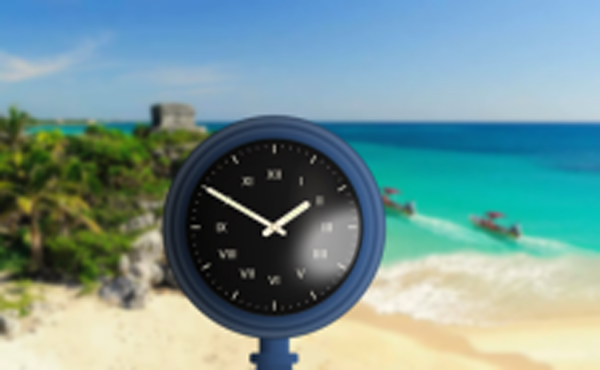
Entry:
h=1 m=50
